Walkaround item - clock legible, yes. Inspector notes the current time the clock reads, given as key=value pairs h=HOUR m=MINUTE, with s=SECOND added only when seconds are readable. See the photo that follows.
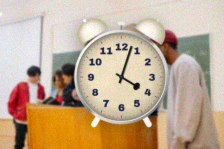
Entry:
h=4 m=3
